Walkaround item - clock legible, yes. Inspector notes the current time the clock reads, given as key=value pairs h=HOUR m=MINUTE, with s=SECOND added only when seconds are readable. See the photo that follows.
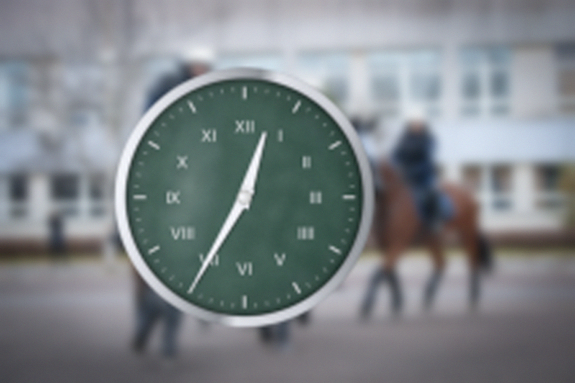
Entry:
h=12 m=35
